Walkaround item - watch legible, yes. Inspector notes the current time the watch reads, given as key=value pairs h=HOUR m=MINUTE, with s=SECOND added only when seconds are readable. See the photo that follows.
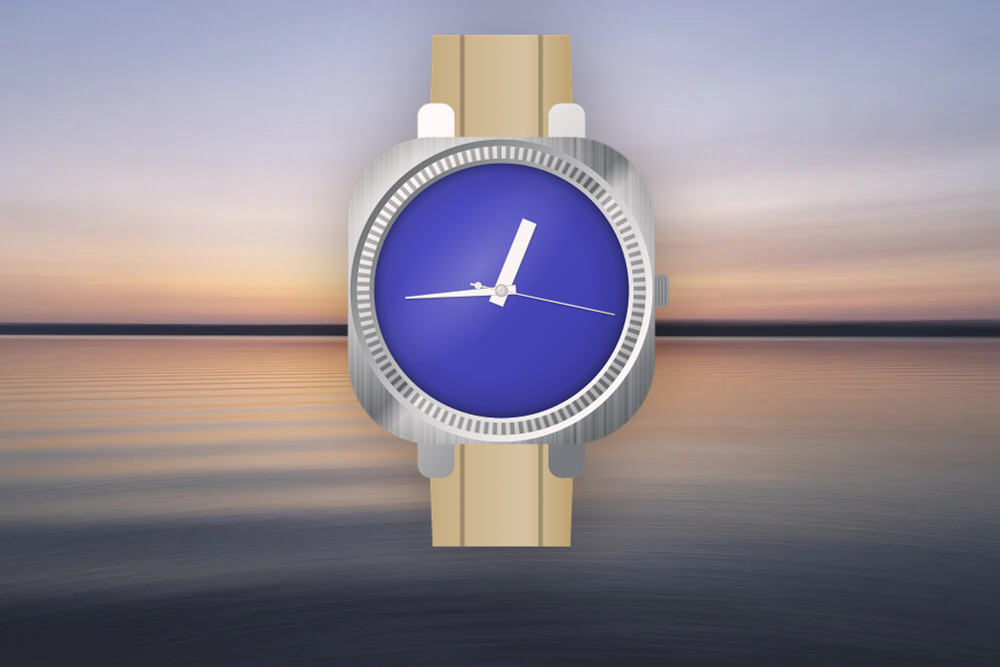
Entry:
h=12 m=44 s=17
